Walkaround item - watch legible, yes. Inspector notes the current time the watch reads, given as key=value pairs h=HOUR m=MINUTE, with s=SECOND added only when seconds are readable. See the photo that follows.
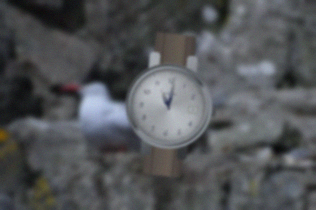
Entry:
h=11 m=1
